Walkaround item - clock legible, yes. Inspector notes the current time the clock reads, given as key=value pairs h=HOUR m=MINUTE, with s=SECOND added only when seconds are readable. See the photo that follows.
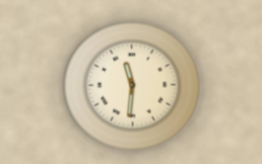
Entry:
h=11 m=31
